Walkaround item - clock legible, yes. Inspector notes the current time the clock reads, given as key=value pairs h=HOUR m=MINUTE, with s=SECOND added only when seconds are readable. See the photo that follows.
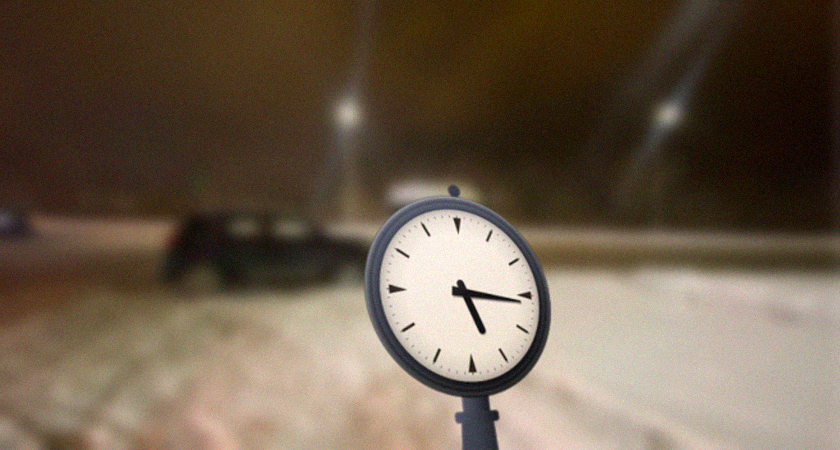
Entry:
h=5 m=16
